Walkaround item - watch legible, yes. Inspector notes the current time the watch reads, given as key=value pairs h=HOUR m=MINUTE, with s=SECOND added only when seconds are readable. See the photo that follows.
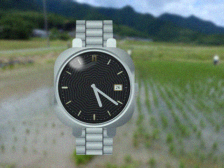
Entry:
h=5 m=21
